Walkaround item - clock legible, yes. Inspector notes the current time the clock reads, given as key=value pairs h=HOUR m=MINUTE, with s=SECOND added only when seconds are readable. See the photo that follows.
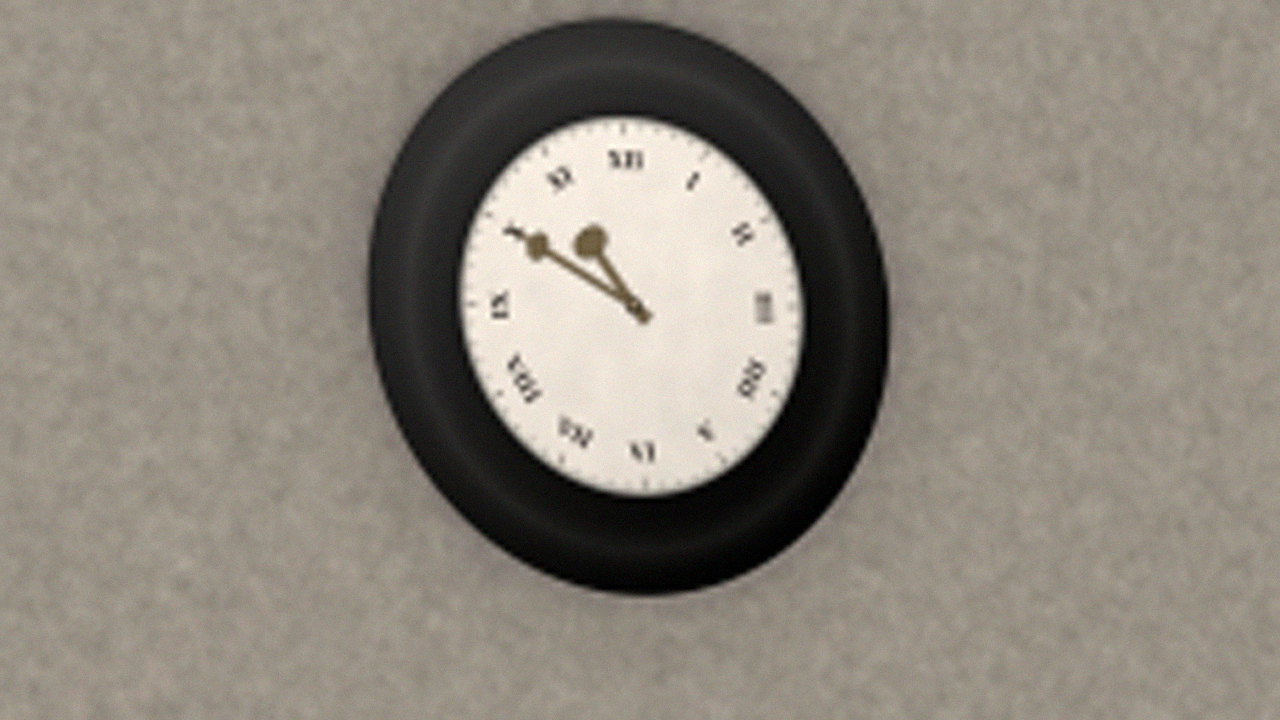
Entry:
h=10 m=50
